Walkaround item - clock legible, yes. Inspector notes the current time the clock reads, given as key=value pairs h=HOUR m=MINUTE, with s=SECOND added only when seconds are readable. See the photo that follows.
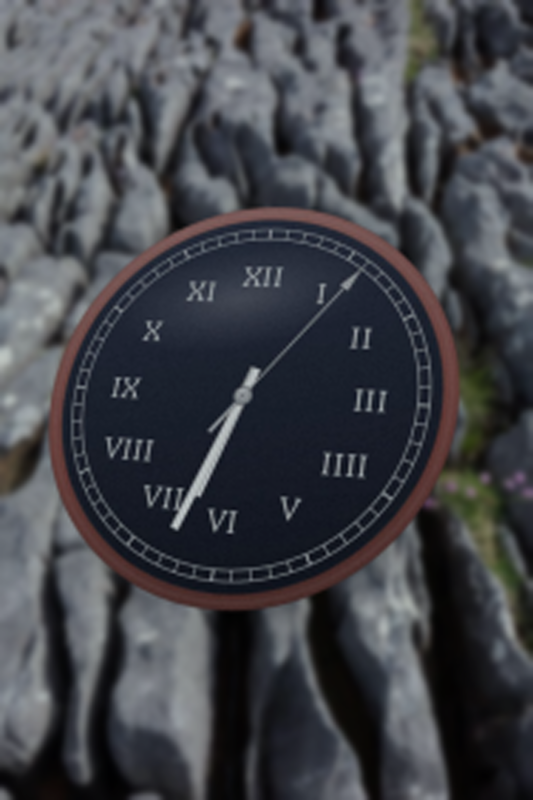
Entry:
h=6 m=33 s=6
